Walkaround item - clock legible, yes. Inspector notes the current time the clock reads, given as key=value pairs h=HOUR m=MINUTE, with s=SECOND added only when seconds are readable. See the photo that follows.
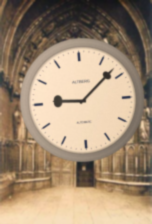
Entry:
h=9 m=8
